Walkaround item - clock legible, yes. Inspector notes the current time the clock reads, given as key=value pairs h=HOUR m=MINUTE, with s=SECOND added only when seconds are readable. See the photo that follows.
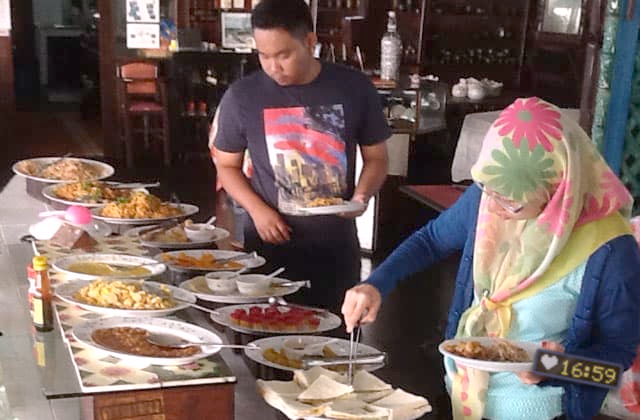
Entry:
h=16 m=59
